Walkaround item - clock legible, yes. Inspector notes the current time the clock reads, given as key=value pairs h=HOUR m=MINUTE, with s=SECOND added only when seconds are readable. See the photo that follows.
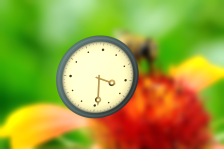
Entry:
h=3 m=29
